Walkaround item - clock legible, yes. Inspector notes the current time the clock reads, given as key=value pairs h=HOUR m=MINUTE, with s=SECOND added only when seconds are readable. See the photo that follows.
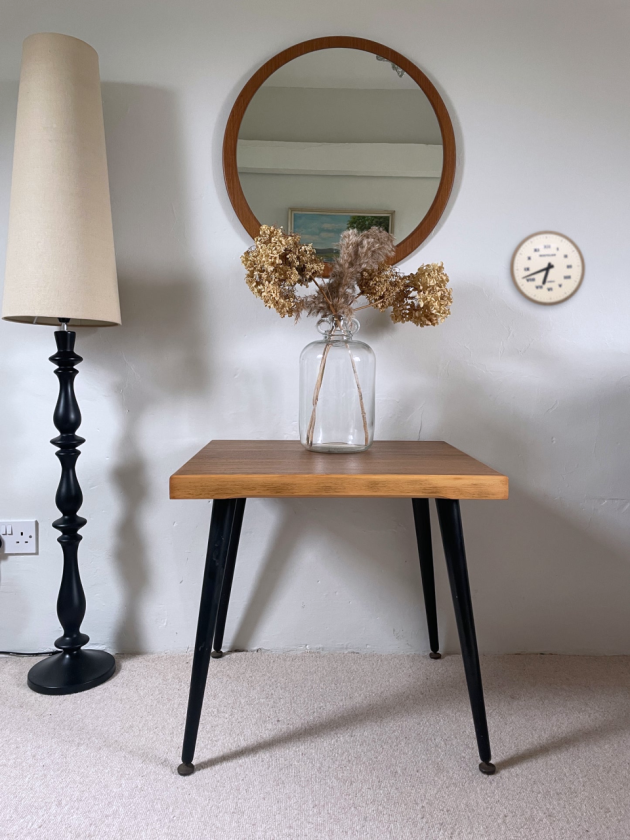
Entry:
h=6 m=42
